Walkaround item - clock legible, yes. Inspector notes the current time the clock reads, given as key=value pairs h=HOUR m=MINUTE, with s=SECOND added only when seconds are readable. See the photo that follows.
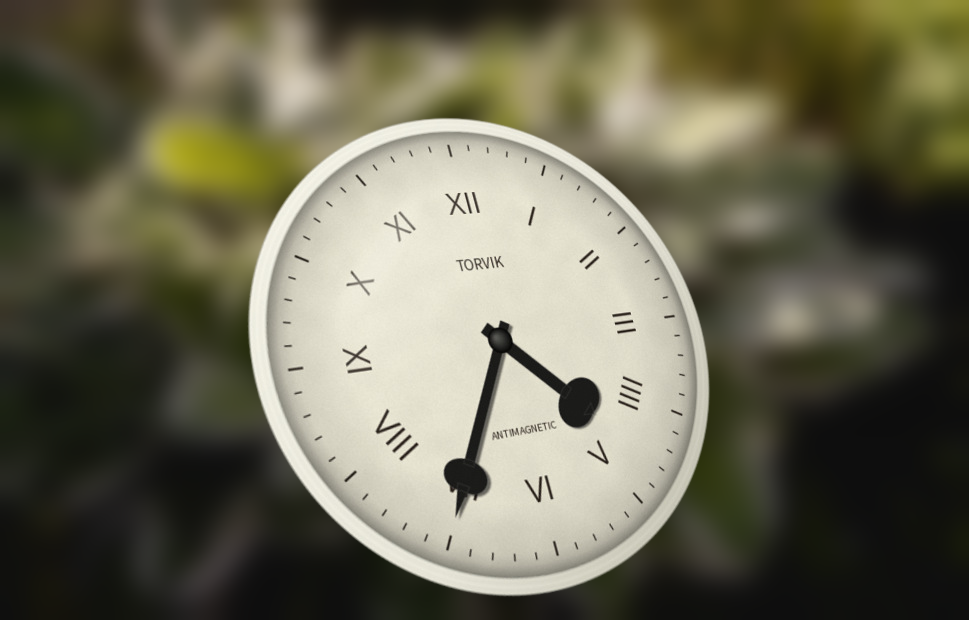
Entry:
h=4 m=35
